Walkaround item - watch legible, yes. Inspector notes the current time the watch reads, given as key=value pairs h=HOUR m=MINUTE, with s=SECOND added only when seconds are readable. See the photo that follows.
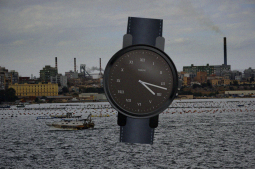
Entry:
h=4 m=17
